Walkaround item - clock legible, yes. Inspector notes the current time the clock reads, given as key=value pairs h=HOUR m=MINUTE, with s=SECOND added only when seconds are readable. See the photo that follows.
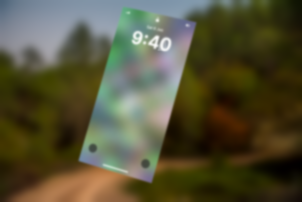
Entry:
h=9 m=40
